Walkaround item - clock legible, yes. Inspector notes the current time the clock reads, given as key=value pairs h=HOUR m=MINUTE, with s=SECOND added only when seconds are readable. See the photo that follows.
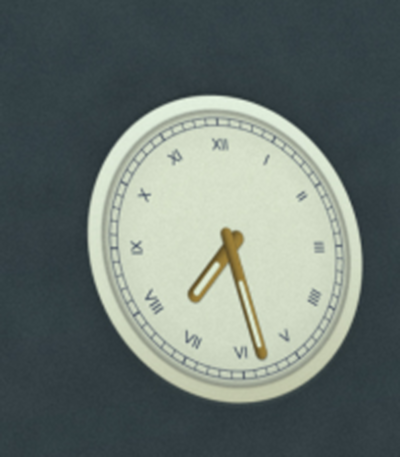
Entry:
h=7 m=28
